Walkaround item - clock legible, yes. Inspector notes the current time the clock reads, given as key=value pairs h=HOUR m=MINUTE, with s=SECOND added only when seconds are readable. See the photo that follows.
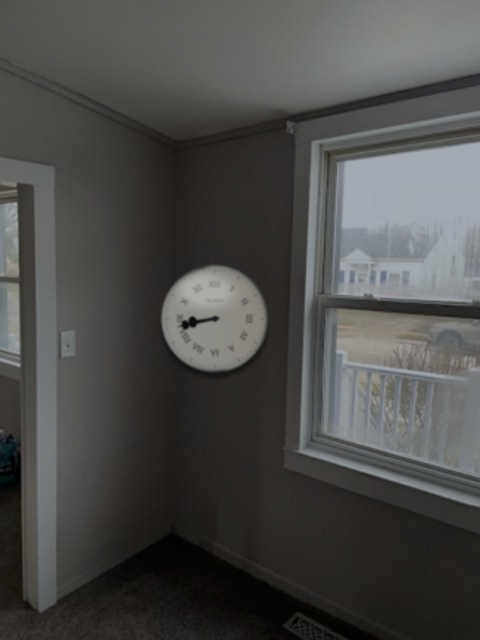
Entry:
h=8 m=43
